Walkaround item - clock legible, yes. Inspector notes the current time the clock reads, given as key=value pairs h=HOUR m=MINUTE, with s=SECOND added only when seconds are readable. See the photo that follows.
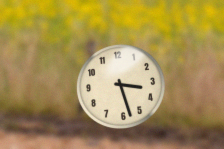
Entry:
h=3 m=28
